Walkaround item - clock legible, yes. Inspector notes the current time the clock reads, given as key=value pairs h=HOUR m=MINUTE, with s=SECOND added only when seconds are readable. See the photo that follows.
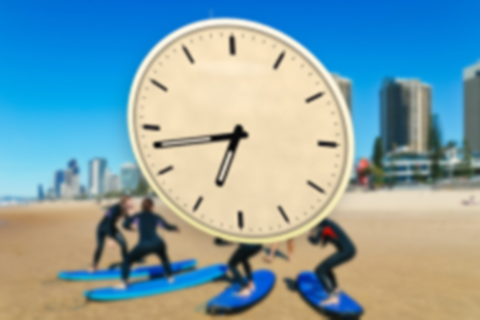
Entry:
h=6 m=43
